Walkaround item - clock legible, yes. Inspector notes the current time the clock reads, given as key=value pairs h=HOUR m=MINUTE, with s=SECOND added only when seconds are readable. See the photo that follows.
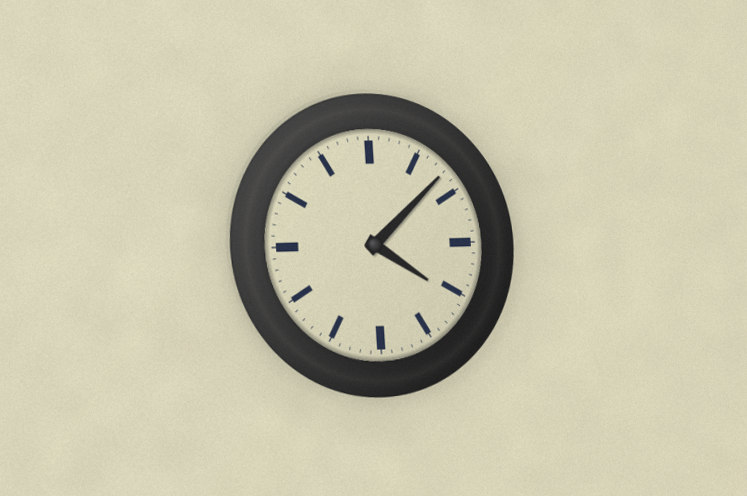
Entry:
h=4 m=8
